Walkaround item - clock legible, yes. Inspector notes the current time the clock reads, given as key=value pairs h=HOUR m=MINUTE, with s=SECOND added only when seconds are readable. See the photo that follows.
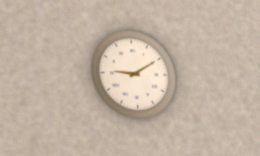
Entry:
h=9 m=10
